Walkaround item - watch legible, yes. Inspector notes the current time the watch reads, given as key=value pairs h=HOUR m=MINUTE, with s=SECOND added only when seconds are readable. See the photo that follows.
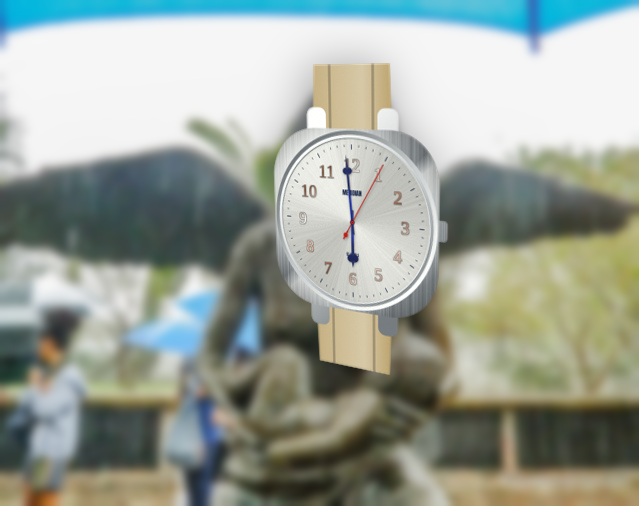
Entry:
h=5 m=59 s=5
